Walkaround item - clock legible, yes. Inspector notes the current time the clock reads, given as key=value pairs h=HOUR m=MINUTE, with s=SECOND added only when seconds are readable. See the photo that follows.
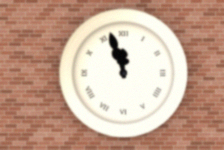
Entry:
h=11 m=57
